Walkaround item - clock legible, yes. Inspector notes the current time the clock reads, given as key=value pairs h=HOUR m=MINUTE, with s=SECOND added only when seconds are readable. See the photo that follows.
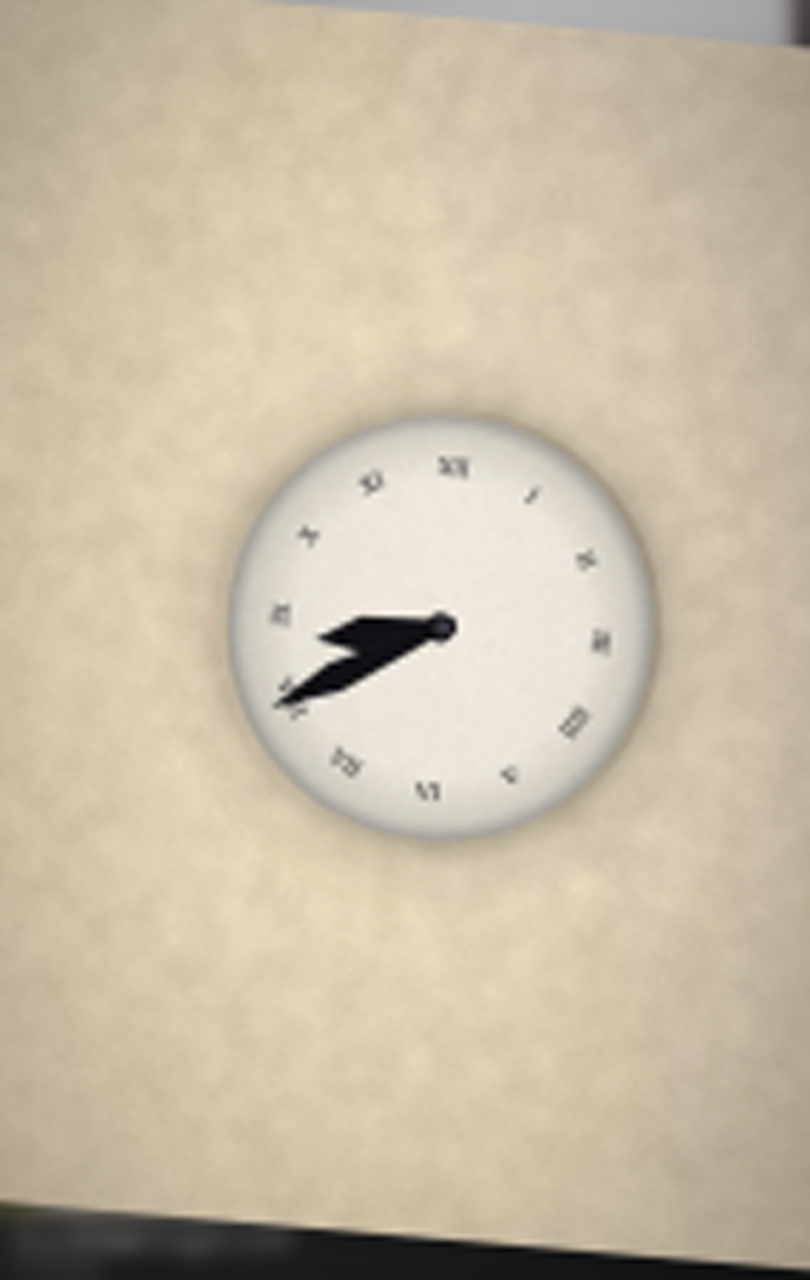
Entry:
h=8 m=40
